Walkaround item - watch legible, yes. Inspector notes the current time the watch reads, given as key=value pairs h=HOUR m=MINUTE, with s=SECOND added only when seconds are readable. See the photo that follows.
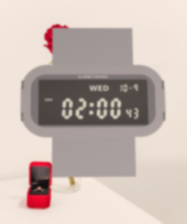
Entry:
h=2 m=0 s=43
